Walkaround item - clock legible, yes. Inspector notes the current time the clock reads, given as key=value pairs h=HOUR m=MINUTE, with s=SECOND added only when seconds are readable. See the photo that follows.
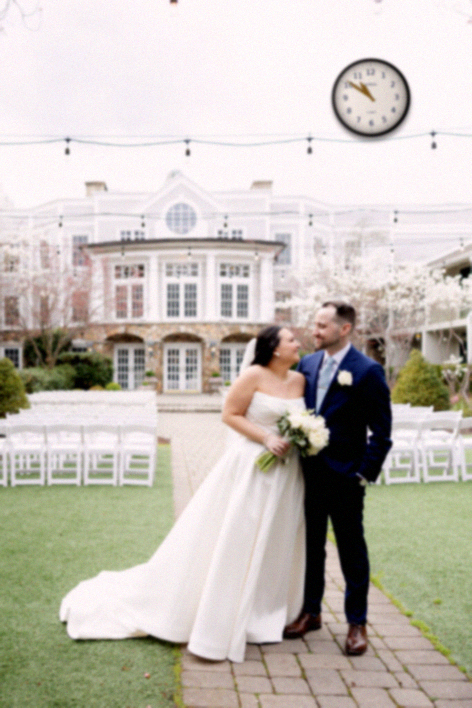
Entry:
h=10 m=51
